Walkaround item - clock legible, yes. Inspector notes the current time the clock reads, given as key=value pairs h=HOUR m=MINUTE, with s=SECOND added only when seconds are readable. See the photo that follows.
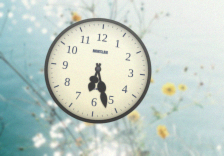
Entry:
h=6 m=27
